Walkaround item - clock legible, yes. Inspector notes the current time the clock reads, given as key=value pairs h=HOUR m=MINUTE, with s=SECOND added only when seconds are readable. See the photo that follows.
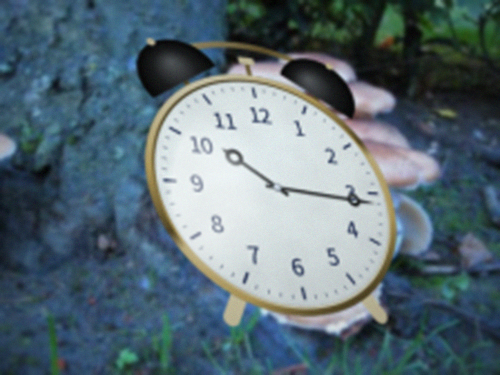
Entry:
h=10 m=16
